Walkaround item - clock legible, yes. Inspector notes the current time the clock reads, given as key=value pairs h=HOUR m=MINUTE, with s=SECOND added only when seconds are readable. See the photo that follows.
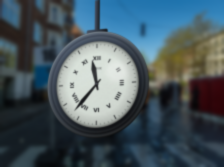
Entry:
h=11 m=37
